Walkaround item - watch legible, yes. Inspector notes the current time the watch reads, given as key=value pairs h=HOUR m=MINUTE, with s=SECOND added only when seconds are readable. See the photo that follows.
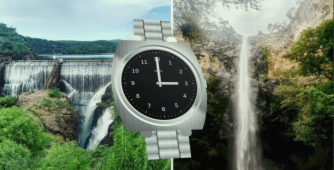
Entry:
h=3 m=0
